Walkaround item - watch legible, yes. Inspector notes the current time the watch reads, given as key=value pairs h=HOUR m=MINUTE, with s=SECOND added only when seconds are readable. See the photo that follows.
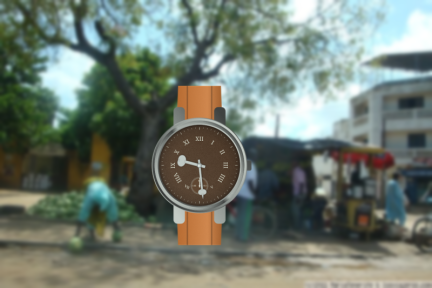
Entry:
h=9 m=29
